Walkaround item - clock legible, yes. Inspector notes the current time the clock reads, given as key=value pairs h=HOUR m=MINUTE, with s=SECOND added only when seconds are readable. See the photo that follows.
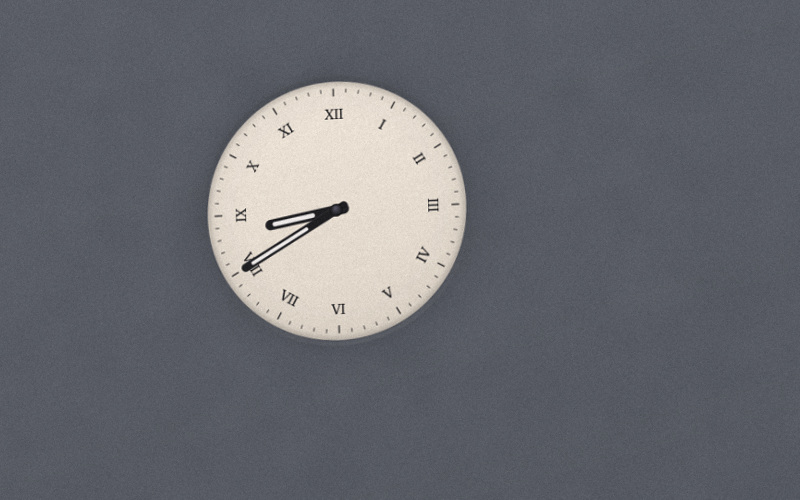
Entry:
h=8 m=40
